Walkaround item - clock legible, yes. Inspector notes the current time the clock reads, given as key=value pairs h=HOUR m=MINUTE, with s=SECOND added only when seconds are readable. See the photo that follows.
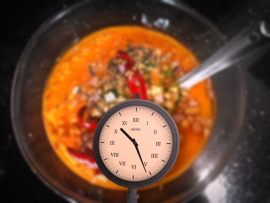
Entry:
h=10 m=26
